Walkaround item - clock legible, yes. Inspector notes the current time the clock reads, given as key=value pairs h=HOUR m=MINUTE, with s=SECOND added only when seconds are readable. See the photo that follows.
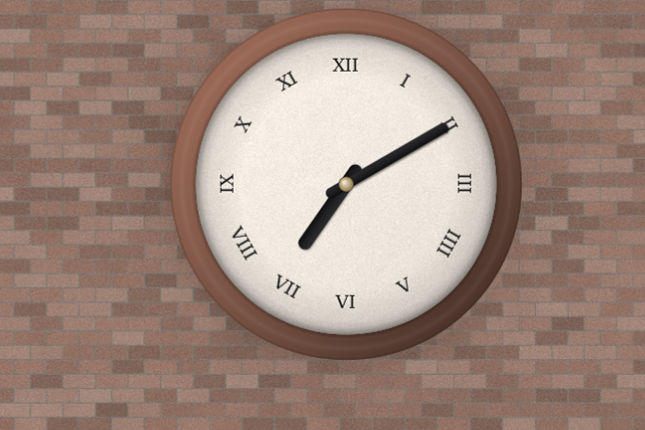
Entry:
h=7 m=10
